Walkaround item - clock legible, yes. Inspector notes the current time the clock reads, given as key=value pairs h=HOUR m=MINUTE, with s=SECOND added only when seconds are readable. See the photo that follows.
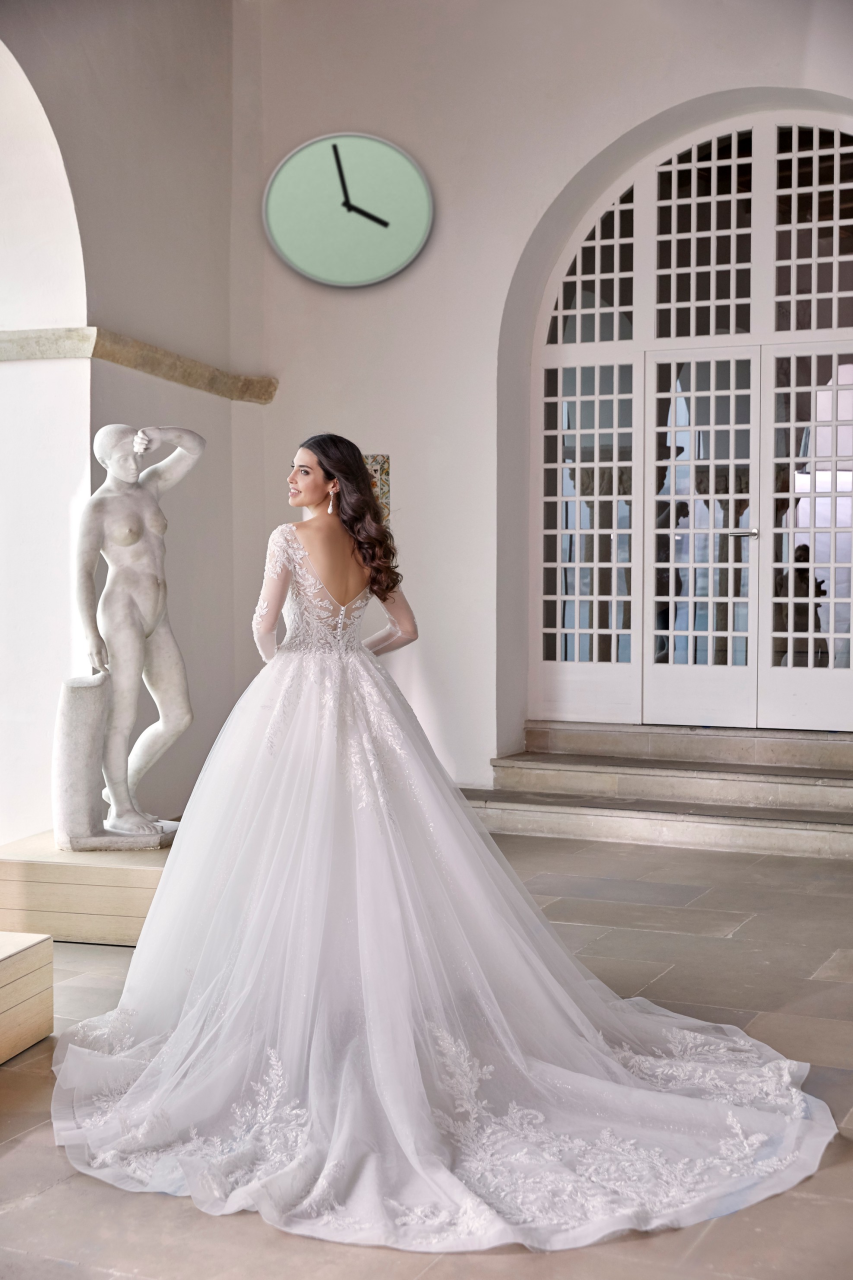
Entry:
h=3 m=58
